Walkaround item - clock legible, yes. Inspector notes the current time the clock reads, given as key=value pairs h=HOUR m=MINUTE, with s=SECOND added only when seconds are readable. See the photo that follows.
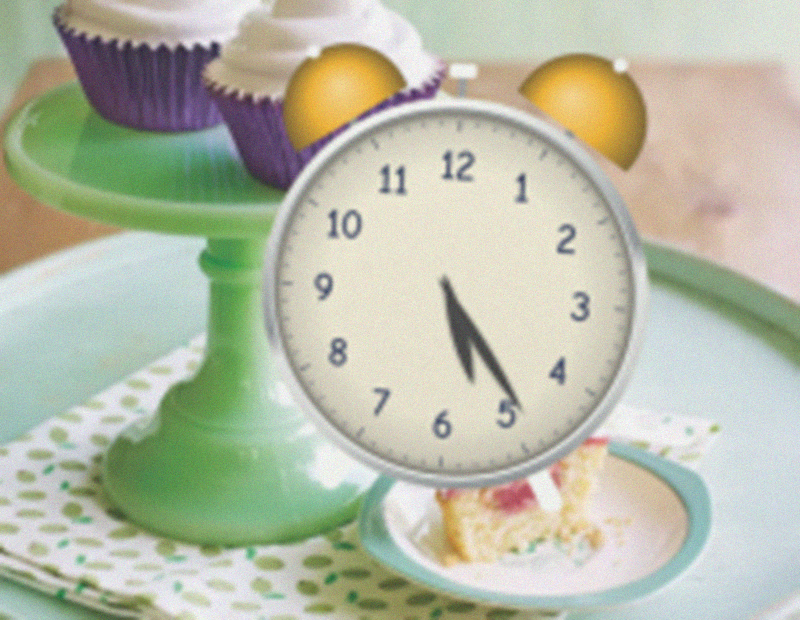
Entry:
h=5 m=24
